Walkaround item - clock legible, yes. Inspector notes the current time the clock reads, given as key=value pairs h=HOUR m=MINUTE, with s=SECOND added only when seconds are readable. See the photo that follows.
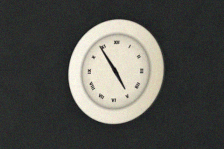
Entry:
h=4 m=54
